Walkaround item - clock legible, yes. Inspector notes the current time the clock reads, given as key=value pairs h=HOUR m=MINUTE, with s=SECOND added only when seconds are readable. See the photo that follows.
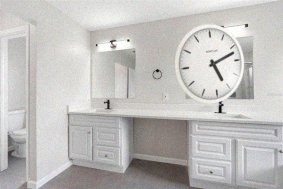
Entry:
h=5 m=12
